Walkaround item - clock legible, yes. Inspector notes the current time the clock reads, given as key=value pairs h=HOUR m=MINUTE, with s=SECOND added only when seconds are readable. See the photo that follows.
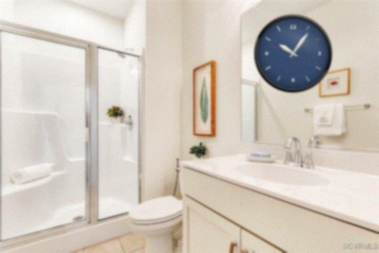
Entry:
h=10 m=6
